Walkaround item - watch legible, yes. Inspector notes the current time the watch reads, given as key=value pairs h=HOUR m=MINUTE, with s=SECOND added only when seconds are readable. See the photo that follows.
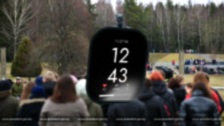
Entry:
h=12 m=43
